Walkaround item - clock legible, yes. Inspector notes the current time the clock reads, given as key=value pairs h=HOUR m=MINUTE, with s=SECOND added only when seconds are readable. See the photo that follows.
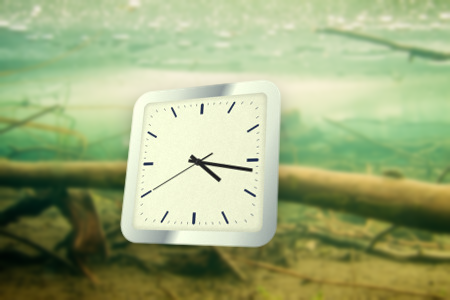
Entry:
h=4 m=16 s=40
